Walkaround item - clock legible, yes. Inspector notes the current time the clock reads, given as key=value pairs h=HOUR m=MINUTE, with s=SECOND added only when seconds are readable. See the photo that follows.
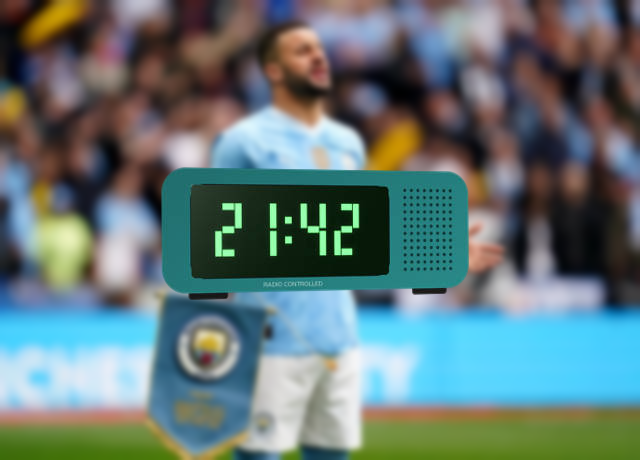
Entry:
h=21 m=42
